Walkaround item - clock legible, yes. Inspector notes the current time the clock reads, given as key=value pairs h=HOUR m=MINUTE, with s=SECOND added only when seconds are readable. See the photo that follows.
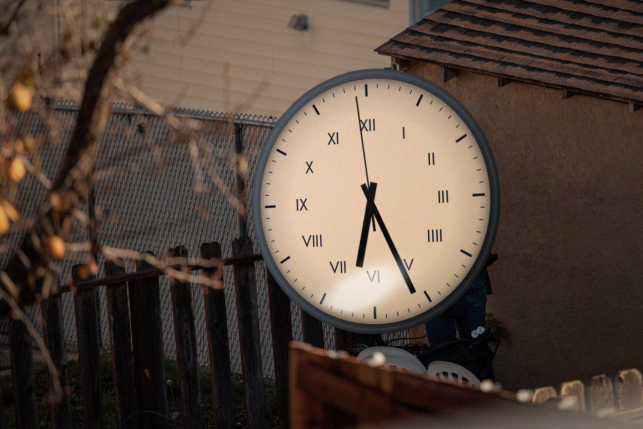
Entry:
h=6 m=25 s=59
